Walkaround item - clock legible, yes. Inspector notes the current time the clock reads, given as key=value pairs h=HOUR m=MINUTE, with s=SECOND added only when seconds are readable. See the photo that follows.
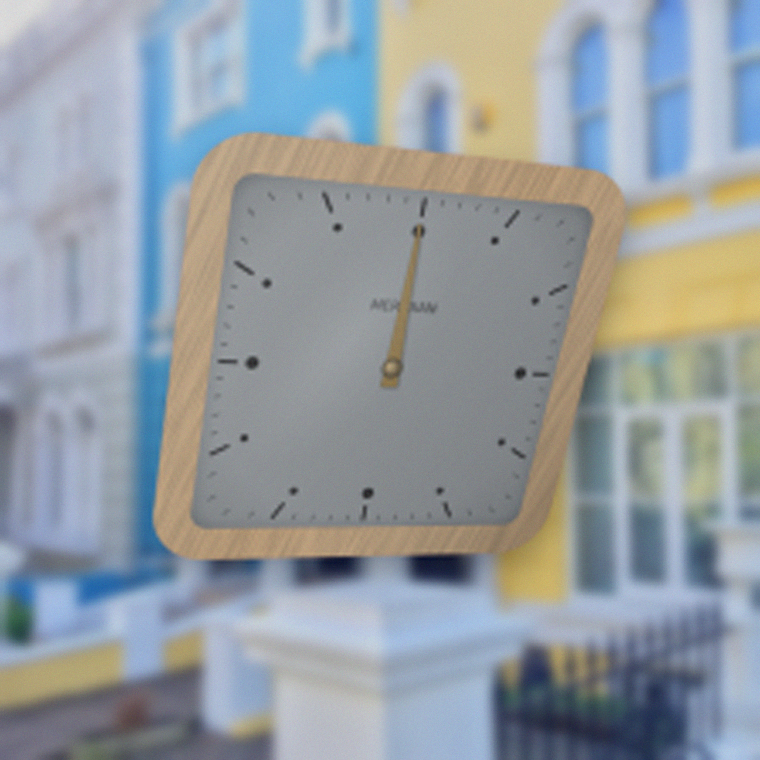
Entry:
h=12 m=0
